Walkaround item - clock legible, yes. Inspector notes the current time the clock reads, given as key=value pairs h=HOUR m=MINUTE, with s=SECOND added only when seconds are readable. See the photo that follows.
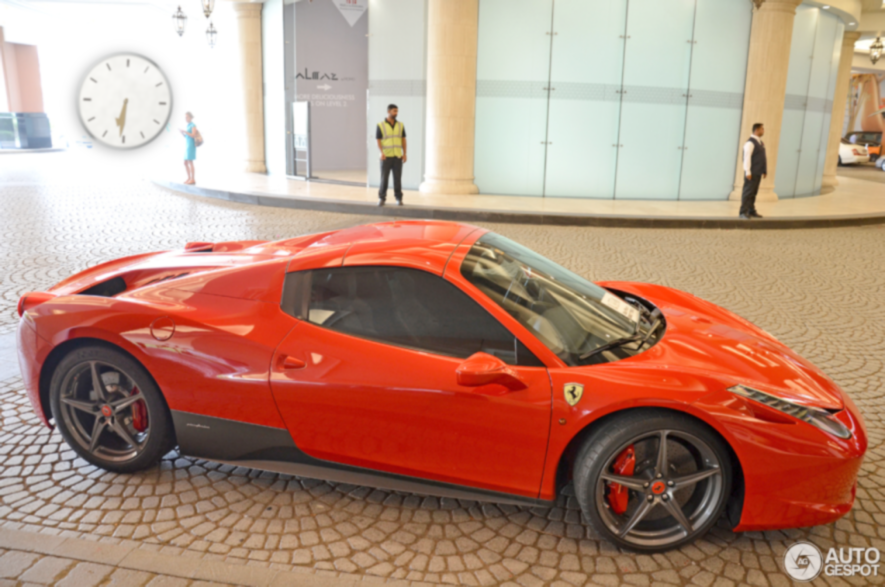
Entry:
h=6 m=31
